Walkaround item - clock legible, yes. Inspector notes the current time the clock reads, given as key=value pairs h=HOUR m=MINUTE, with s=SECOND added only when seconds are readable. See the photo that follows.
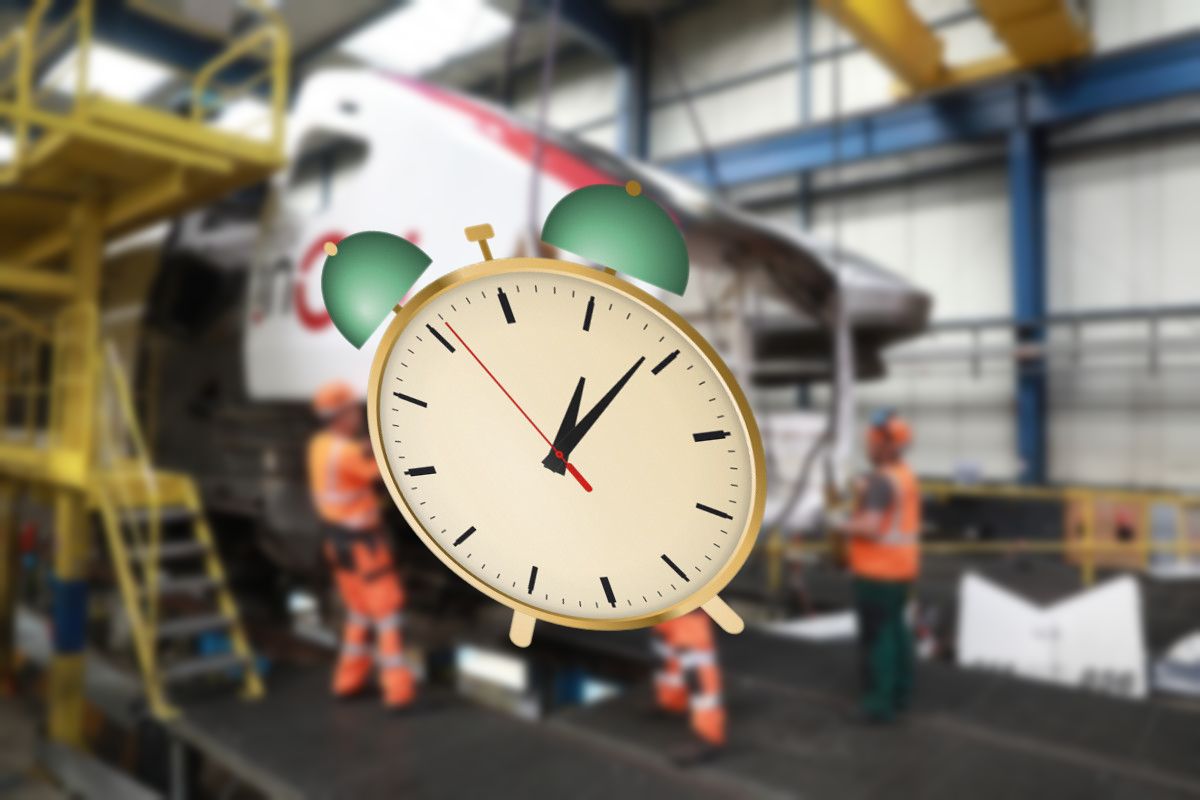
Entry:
h=1 m=8 s=56
